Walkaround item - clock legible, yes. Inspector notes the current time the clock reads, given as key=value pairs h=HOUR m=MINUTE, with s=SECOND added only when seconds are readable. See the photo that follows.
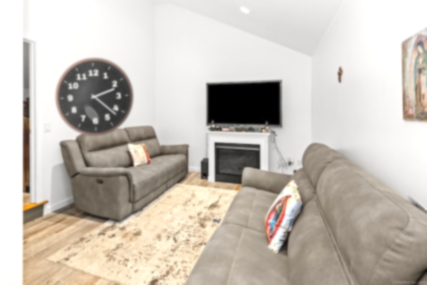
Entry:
h=2 m=22
